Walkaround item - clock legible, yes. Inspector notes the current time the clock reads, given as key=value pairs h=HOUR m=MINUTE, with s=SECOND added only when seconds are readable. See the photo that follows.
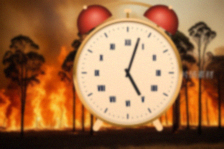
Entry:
h=5 m=3
